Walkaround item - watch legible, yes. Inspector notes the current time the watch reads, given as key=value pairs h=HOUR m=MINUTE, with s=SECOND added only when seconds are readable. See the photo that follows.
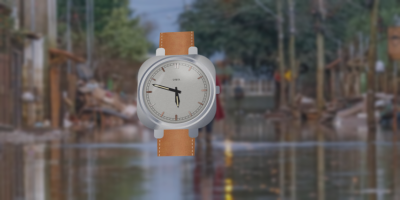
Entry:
h=5 m=48
